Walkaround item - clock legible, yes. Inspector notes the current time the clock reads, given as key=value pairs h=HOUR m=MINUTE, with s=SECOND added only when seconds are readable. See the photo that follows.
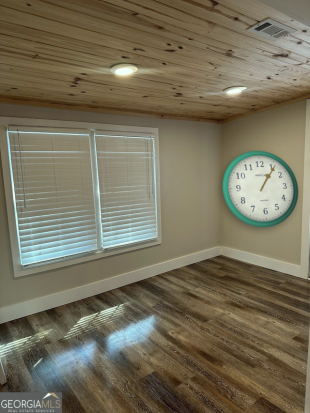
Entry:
h=1 m=6
